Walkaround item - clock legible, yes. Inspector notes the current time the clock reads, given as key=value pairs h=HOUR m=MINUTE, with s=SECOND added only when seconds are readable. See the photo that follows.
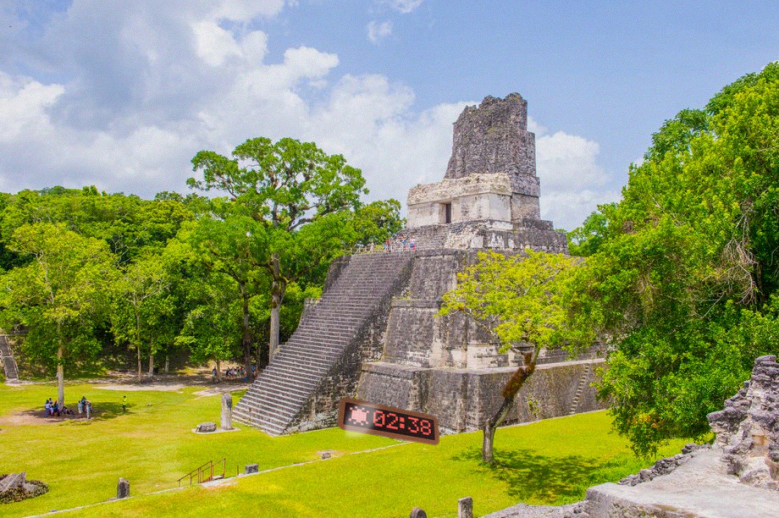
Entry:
h=2 m=38
